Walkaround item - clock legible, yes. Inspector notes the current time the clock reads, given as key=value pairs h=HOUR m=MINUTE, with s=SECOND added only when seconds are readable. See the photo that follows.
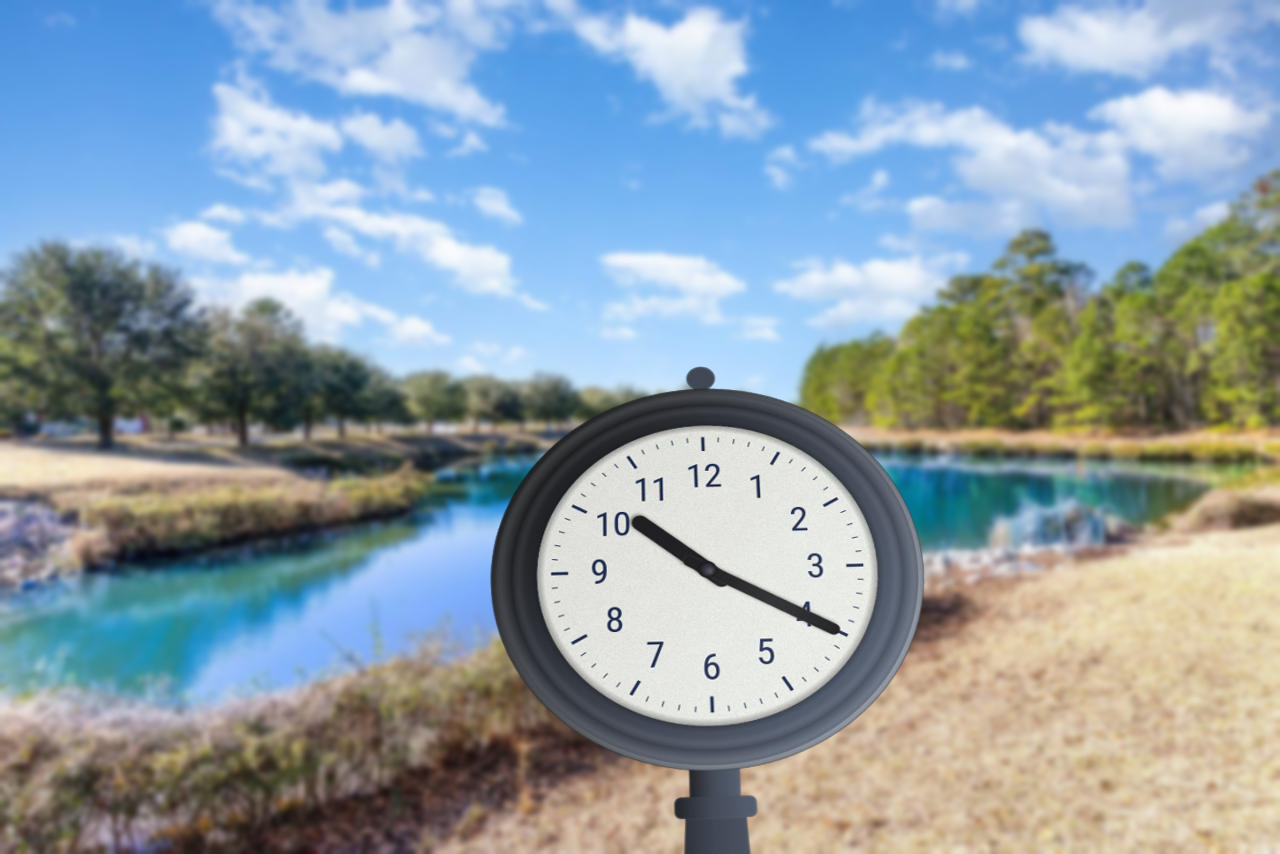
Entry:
h=10 m=20
